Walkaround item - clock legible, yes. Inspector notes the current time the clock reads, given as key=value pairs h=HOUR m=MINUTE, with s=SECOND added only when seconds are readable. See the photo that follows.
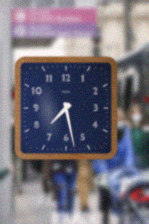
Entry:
h=7 m=28
